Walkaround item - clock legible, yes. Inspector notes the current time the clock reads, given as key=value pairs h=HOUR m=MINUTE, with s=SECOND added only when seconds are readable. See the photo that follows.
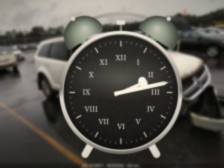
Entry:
h=2 m=13
